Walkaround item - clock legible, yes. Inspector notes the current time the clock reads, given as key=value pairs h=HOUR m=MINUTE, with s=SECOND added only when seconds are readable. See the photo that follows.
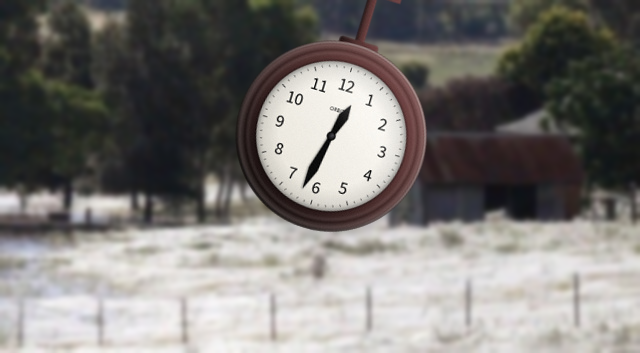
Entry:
h=12 m=32
